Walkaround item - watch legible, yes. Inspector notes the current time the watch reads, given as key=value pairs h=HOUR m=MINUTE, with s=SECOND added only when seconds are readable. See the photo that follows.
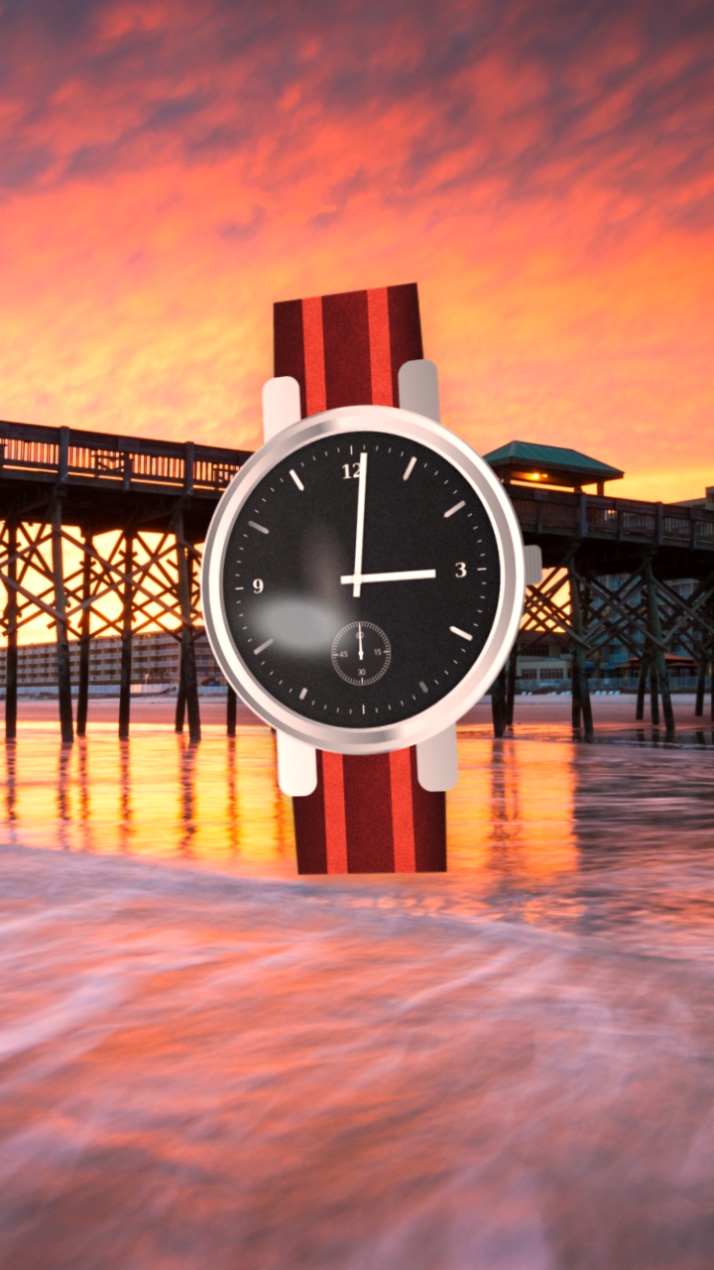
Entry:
h=3 m=1
